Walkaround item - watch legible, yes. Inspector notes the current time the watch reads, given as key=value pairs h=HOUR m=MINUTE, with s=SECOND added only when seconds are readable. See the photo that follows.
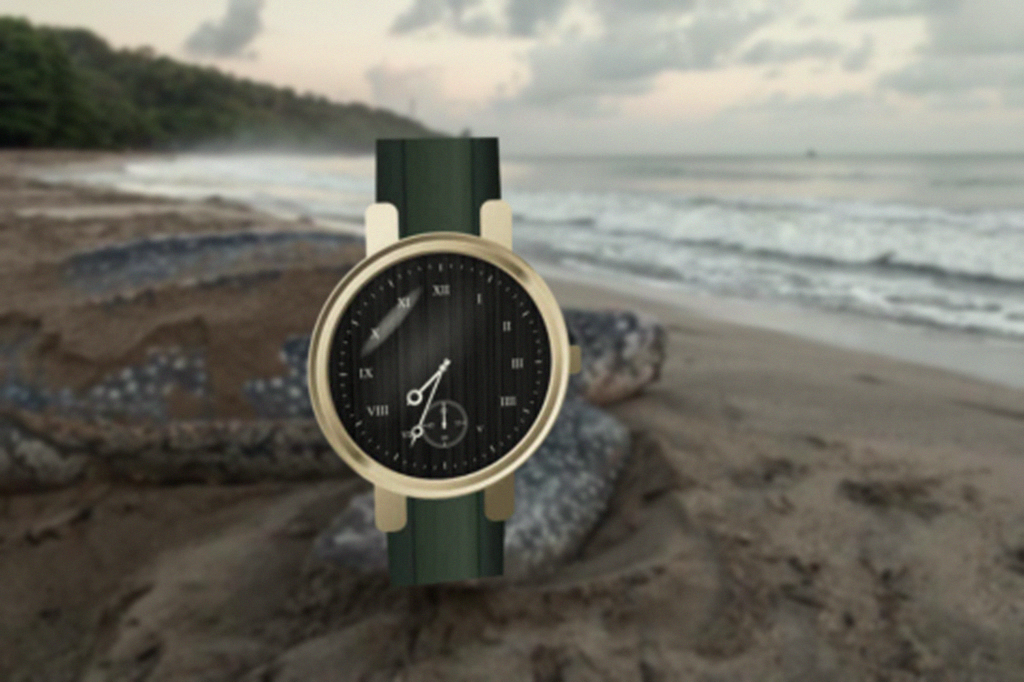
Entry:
h=7 m=34
